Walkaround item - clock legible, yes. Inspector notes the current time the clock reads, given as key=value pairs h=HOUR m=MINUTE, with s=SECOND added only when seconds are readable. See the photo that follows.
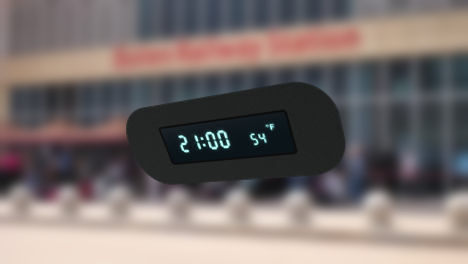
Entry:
h=21 m=0
